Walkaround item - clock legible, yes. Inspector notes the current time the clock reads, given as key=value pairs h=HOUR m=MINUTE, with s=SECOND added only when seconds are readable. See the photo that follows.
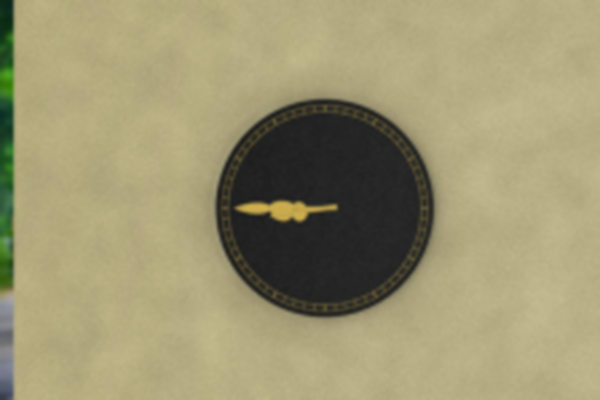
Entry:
h=8 m=45
